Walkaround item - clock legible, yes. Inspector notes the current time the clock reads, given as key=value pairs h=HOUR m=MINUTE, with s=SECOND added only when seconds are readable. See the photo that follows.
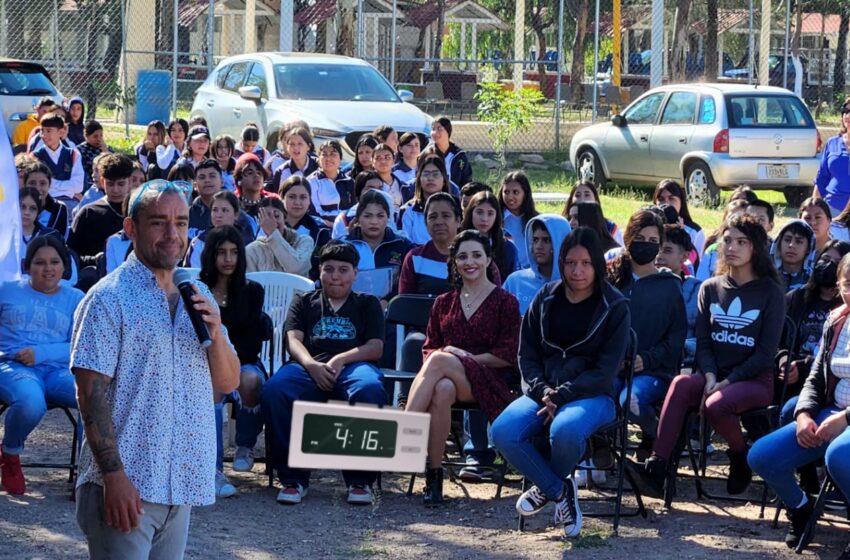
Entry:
h=4 m=16
